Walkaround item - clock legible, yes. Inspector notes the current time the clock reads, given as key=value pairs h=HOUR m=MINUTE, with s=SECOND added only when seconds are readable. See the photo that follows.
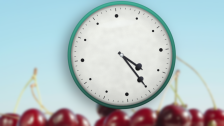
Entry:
h=4 m=25
